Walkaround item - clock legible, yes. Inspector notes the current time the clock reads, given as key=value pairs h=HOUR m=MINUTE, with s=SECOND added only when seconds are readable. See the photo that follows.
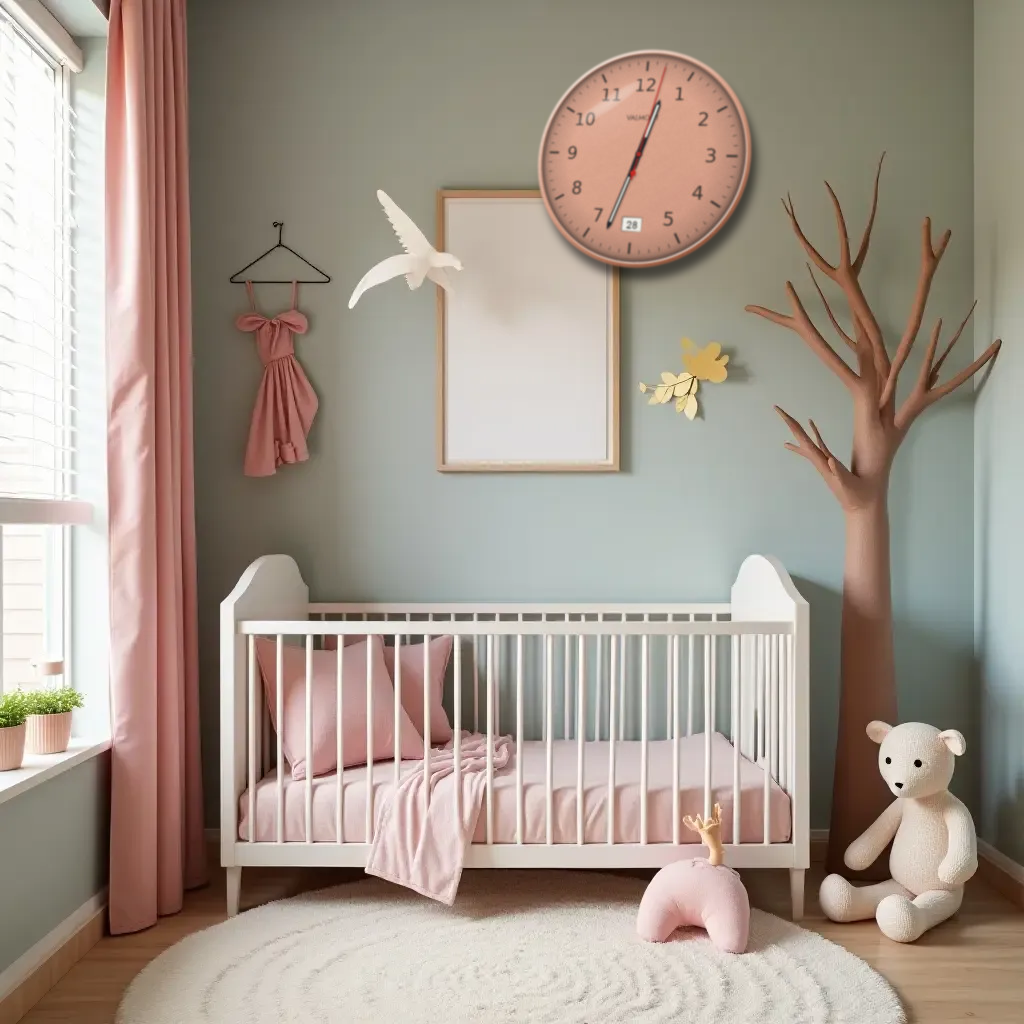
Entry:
h=12 m=33 s=2
